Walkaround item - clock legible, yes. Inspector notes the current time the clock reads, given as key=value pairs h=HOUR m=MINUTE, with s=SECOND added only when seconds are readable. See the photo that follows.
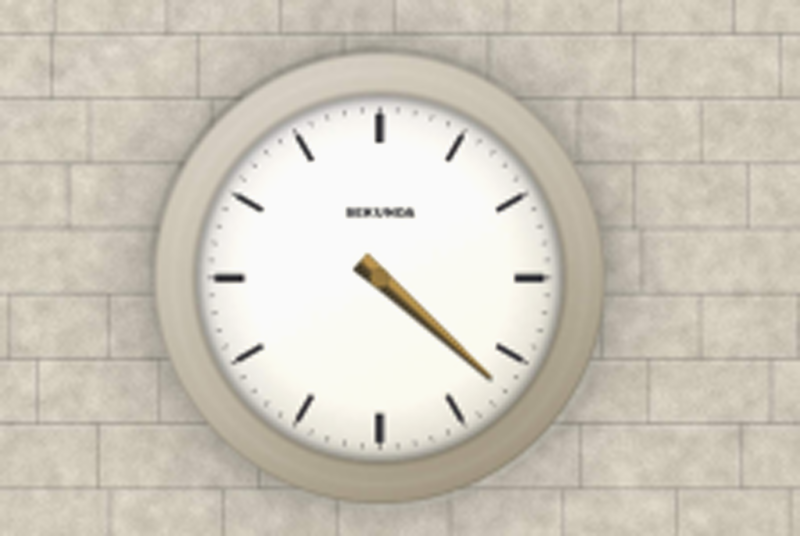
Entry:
h=4 m=22
